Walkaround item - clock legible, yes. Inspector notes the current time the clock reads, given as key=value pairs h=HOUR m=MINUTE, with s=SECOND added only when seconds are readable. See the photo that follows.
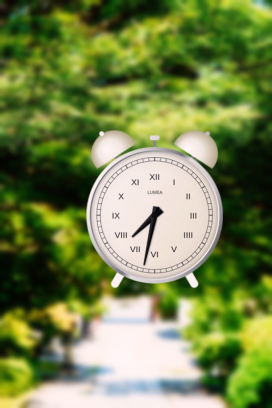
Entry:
h=7 m=32
